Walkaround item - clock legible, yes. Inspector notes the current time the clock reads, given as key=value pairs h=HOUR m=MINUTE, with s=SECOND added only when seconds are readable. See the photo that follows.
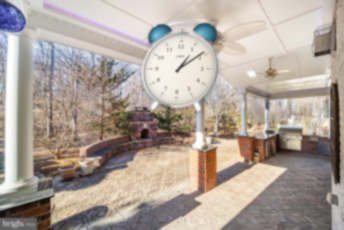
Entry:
h=1 m=9
